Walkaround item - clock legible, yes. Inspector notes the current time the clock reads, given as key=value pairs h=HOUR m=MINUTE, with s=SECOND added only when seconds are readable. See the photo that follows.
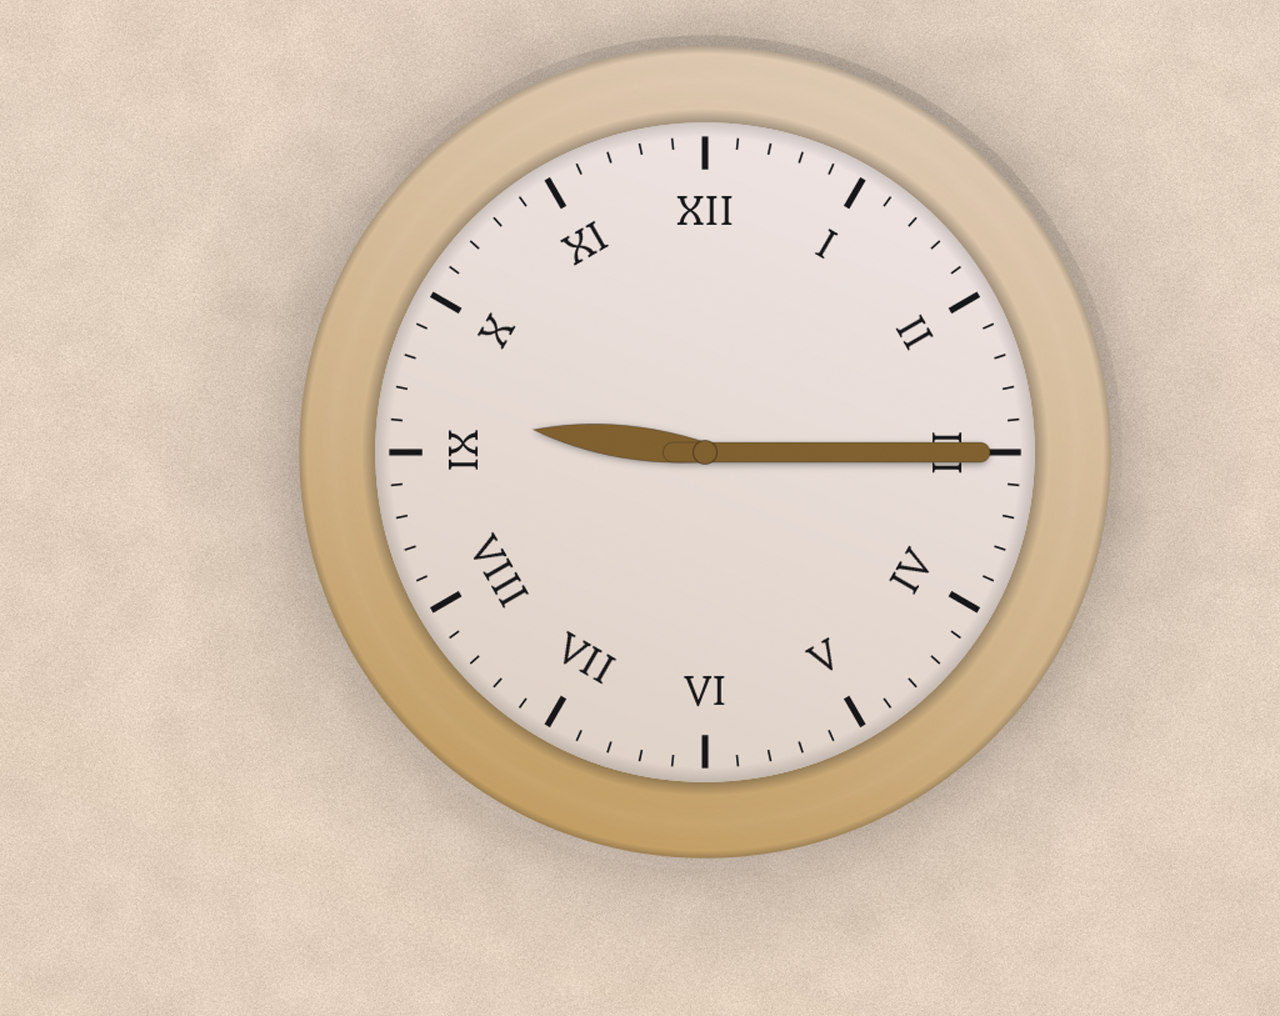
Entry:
h=9 m=15
